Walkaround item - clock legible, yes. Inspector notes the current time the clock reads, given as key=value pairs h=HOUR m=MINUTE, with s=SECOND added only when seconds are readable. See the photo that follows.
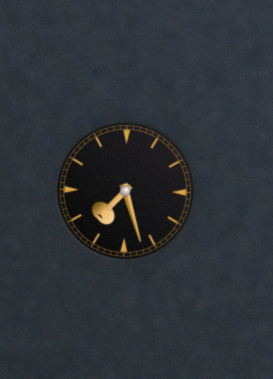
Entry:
h=7 m=27
